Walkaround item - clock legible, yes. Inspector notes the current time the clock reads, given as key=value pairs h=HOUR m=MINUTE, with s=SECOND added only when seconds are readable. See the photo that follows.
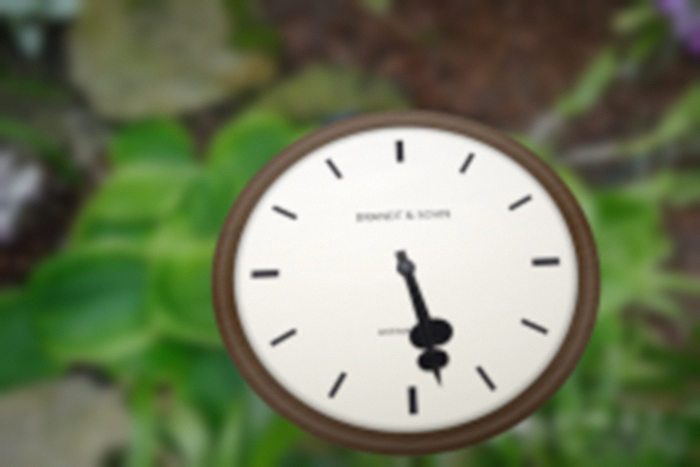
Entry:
h=5 m=28
